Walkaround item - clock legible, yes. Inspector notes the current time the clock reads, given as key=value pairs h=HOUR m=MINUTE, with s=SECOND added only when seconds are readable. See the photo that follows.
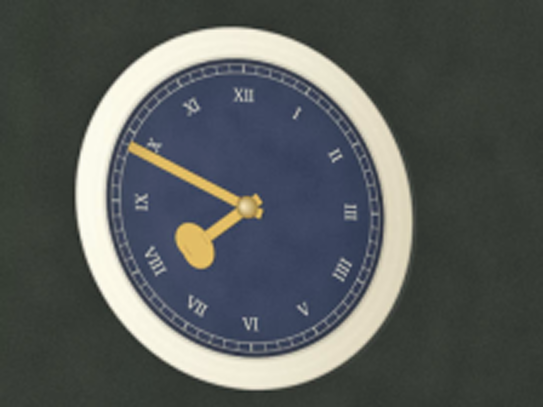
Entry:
h=7 m=49
